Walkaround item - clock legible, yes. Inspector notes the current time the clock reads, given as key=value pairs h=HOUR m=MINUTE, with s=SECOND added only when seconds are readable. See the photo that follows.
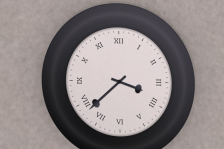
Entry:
h=3 m=38
